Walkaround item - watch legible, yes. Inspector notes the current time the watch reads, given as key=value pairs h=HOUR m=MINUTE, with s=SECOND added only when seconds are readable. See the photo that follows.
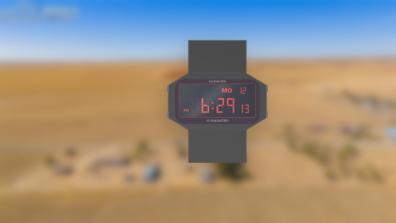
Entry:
h=6 m=29 s=13
